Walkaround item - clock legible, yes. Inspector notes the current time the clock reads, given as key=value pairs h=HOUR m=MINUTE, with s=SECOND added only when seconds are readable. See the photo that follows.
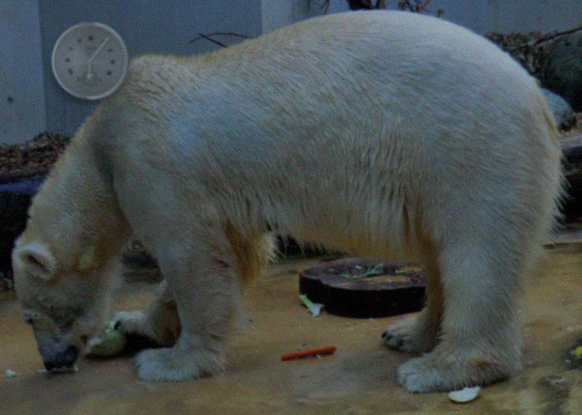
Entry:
h=6 m=6
